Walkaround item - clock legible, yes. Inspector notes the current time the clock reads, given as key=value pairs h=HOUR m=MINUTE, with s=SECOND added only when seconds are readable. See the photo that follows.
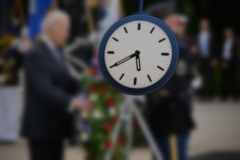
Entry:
h=5 m=40
